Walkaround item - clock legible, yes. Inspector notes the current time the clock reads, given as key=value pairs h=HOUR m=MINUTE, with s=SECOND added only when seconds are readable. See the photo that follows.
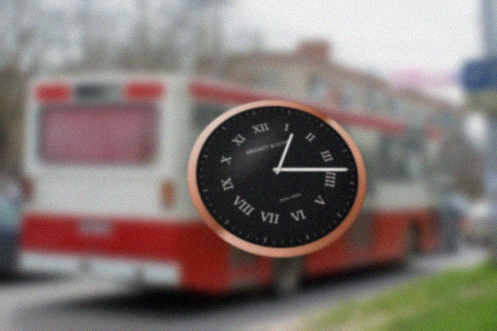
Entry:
h=1 m=18
